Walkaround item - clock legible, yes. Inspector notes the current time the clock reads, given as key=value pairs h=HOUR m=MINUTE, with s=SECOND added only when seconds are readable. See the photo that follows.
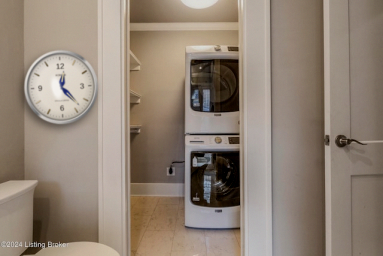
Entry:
h=12 m=23
